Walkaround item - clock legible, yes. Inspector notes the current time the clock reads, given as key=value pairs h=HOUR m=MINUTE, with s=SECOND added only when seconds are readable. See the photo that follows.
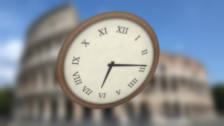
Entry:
h=6 m=14
